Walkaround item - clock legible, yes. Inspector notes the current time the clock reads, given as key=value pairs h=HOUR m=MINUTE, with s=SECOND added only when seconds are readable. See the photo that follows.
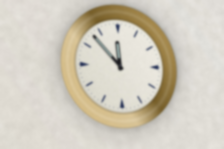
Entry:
h=11 m=53
